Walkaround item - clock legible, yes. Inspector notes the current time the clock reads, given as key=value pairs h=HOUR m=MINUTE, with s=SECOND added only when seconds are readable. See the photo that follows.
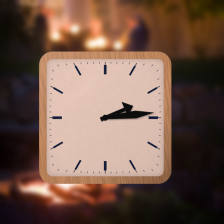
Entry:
h=2 m=14
